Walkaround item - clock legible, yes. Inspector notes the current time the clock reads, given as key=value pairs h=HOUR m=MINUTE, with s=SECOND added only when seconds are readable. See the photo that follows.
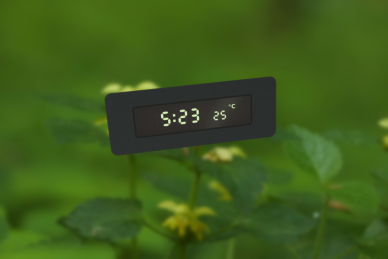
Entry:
h=5 m=23
